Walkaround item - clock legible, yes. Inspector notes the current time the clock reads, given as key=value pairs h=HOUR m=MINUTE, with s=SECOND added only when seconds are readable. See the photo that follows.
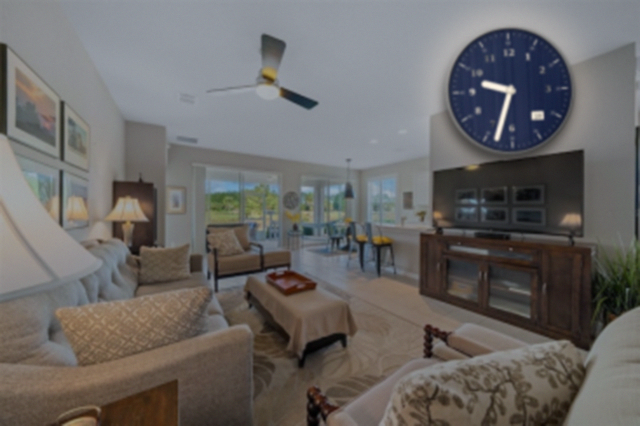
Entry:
h=9 m=33
